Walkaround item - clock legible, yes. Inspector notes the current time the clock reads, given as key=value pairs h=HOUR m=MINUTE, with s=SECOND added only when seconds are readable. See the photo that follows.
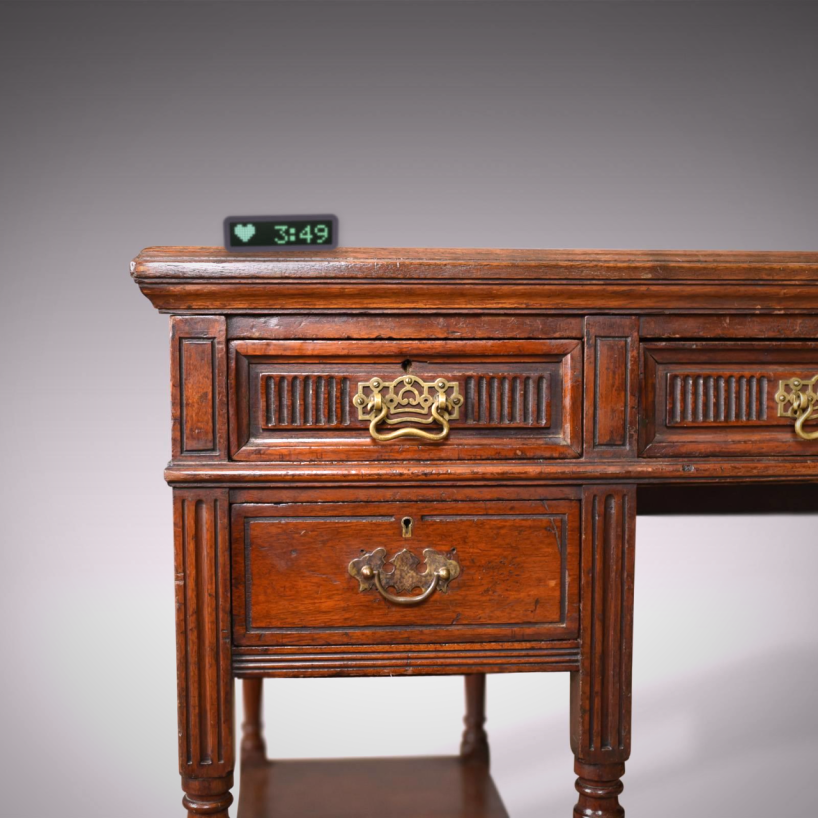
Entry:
h=3 m=49
